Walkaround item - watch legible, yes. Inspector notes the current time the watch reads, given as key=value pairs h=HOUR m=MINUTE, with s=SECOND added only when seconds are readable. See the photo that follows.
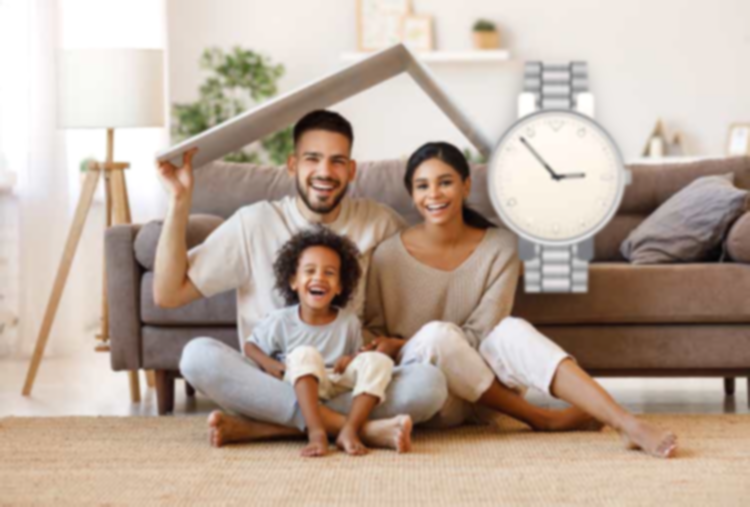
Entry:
h=2 m=53
